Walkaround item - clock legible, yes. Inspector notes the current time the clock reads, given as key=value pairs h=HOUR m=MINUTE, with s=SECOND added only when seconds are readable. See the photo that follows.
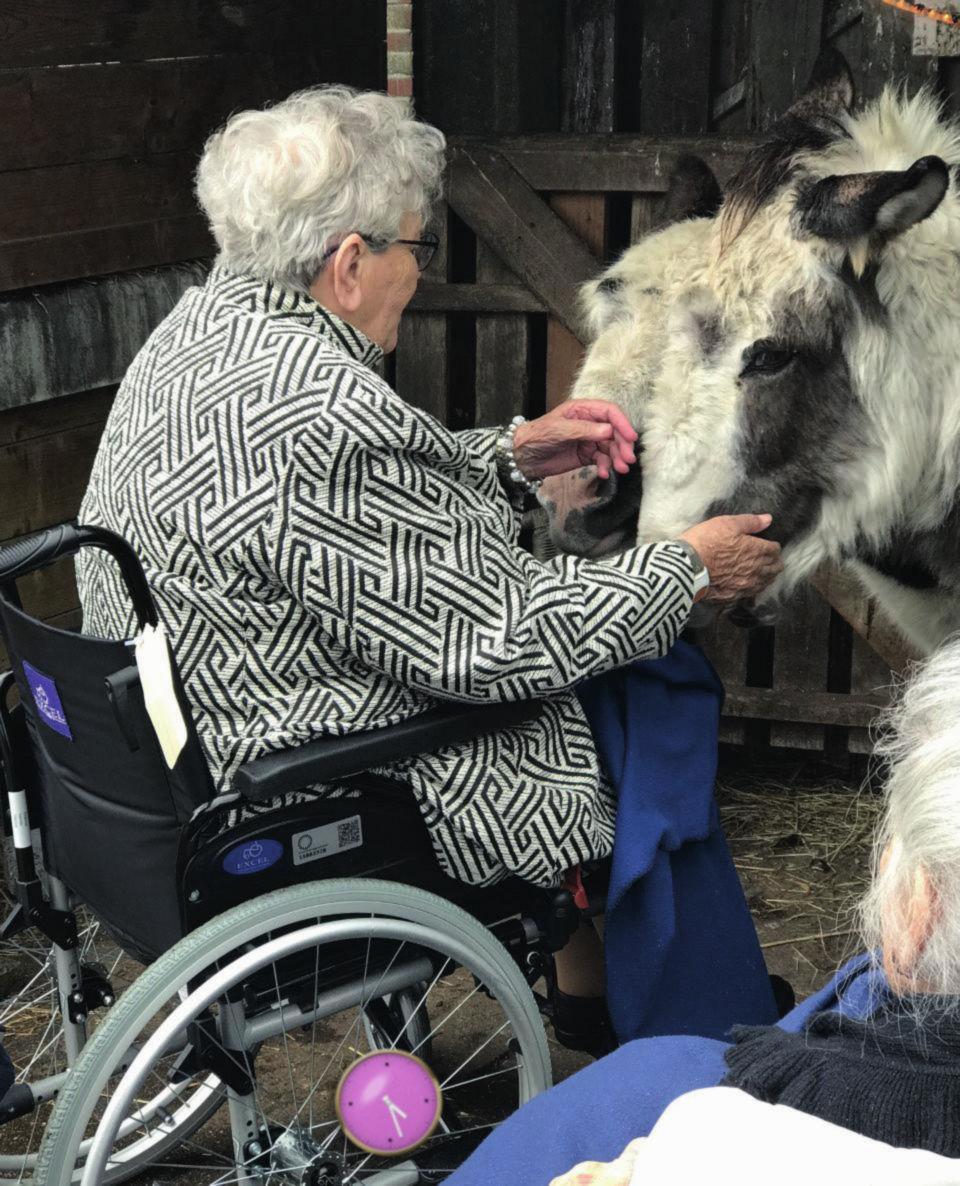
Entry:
h=4 m=27
